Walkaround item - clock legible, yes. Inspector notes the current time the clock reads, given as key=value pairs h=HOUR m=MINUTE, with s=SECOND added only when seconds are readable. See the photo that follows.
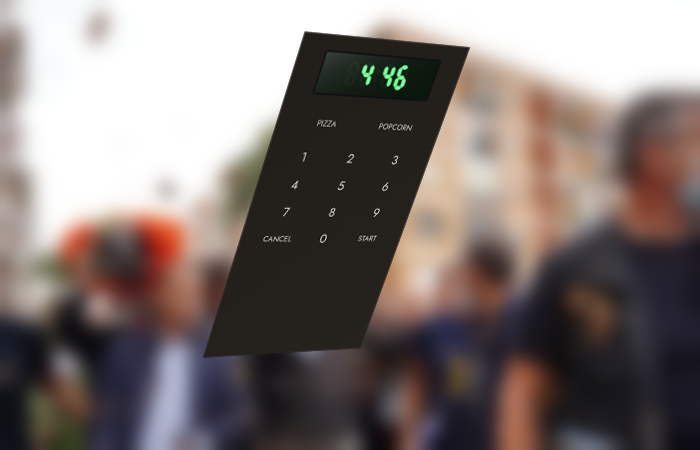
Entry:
h=4 m=46
